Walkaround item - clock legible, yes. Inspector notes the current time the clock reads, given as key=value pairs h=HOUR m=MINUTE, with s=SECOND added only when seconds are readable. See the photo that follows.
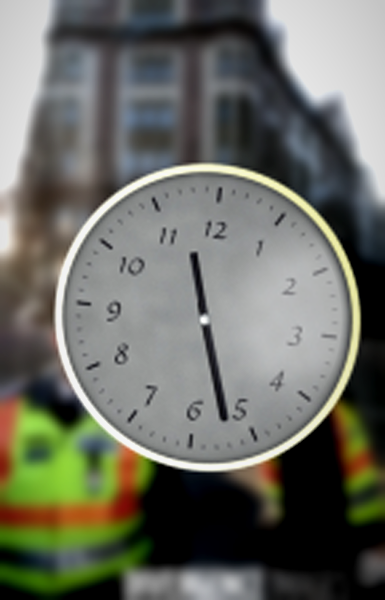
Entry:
h=11 m=27
